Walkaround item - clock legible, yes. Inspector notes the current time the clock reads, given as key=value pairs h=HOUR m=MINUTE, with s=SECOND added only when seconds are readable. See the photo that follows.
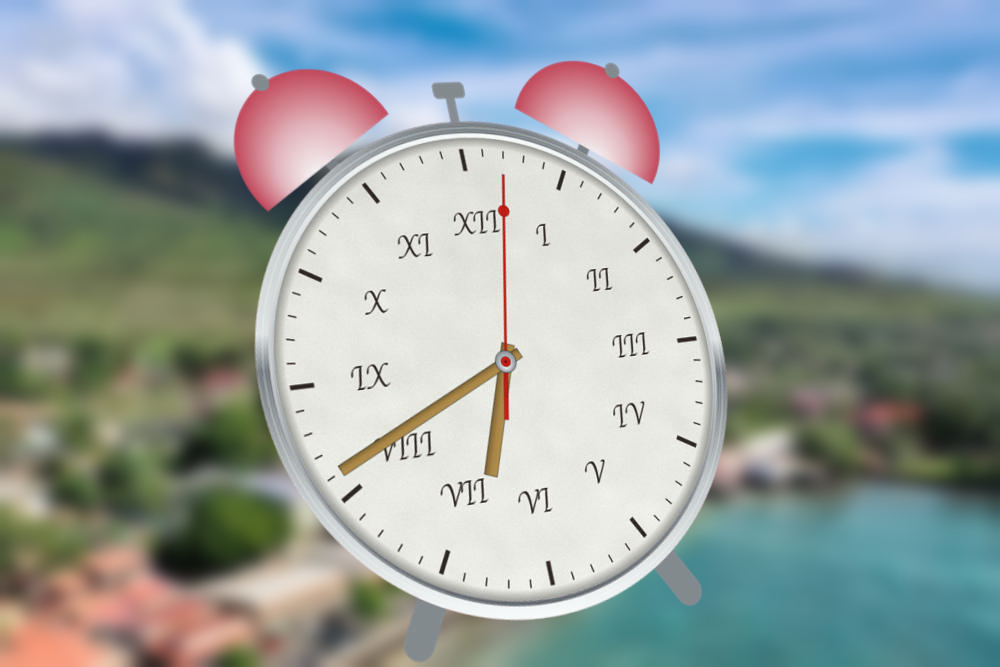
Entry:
h=6 m=41 s=2
